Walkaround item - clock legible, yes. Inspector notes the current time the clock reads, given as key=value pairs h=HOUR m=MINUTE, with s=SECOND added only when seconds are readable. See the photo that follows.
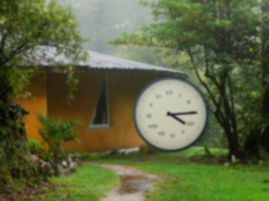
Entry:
h=4 m=15
